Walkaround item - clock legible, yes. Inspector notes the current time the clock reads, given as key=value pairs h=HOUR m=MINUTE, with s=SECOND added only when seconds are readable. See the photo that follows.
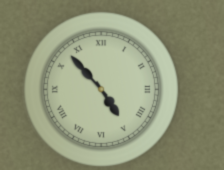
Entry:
h=4 m=53
